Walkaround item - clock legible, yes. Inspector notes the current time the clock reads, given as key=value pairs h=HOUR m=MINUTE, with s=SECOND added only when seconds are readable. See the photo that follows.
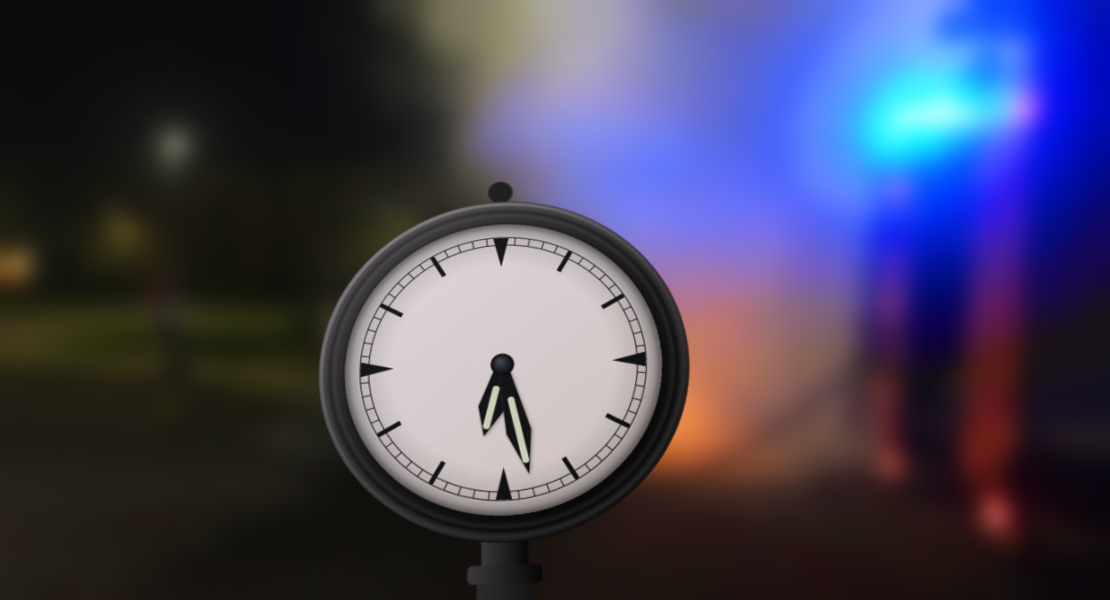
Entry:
h=6 m=28
